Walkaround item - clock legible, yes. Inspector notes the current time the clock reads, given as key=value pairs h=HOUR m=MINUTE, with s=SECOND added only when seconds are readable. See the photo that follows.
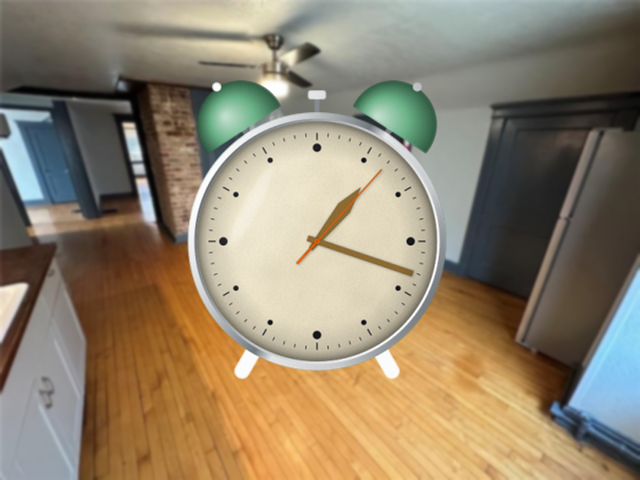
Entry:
h=1 m=18 s=7
